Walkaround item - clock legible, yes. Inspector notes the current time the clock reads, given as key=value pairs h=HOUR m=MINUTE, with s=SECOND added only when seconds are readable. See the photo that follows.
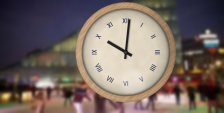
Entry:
h=10 m=1
